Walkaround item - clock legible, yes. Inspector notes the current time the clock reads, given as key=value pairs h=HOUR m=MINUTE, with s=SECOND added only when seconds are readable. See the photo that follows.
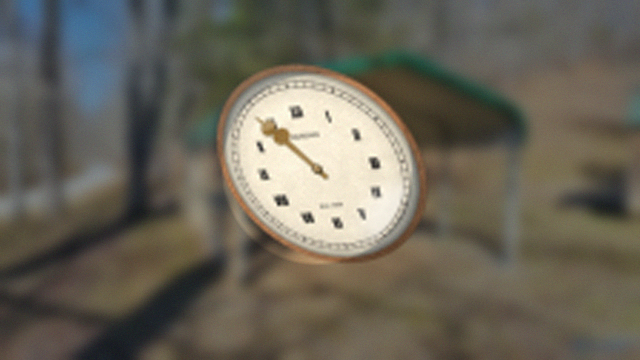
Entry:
h=10 m=54
